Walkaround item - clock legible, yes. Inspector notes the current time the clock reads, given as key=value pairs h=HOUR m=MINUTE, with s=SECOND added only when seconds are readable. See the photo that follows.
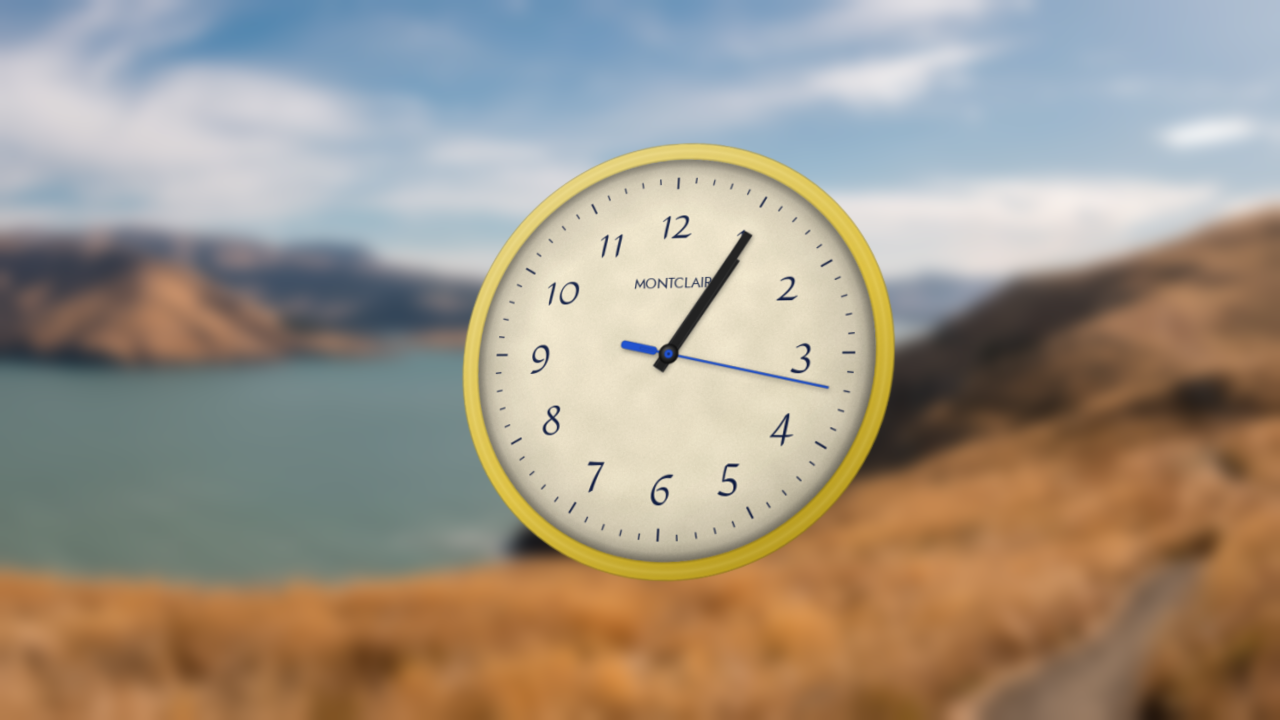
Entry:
h=1 m=5 s=17
